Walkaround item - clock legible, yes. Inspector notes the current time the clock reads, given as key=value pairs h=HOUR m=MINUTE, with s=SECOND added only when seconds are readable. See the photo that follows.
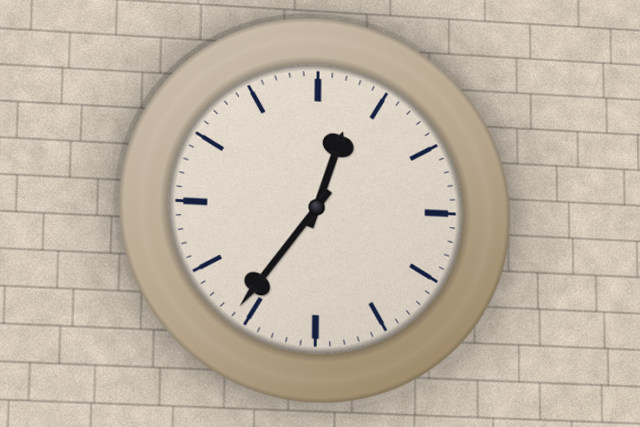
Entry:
h=12 m=36
